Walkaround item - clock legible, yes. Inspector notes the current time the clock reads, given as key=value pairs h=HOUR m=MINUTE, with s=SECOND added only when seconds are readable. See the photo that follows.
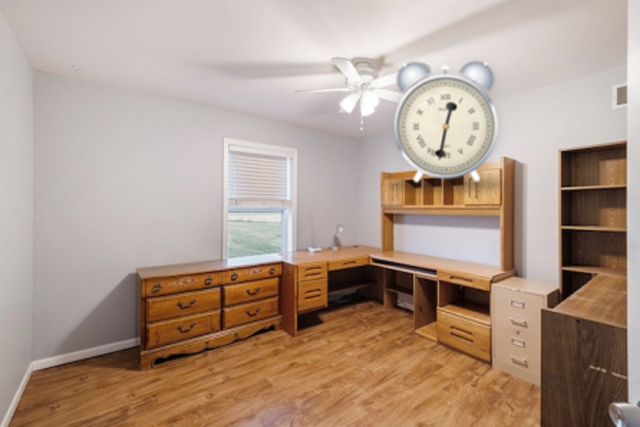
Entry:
h=12 m=32
